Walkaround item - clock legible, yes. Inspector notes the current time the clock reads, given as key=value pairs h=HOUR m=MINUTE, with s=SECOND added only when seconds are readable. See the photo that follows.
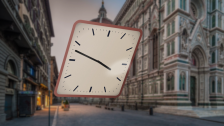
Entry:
h=3 m=48
